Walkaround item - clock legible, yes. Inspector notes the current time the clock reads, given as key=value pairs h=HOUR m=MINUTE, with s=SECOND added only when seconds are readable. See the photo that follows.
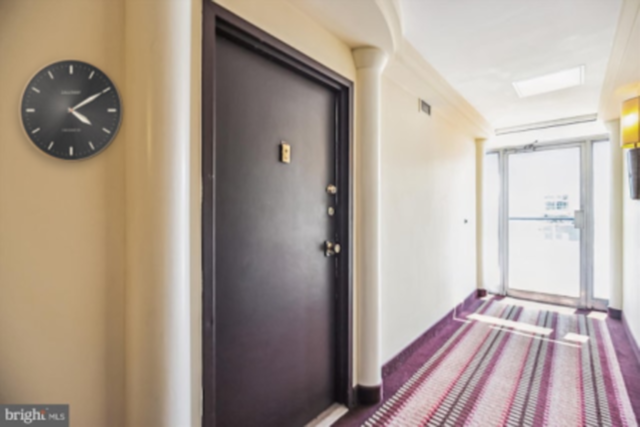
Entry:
h=4 m=10
